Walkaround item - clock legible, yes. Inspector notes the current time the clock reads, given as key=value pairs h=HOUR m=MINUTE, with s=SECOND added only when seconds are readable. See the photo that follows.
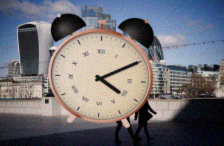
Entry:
h=4 m=10
